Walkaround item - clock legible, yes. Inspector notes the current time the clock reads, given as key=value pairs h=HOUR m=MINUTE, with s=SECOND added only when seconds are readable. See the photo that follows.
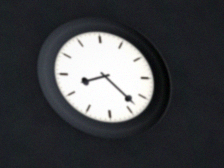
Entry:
h=8 m=23
